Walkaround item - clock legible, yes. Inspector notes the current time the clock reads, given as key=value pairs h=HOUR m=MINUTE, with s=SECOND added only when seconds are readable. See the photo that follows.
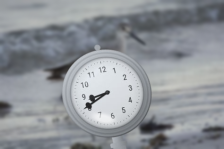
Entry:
h=8 m=41
